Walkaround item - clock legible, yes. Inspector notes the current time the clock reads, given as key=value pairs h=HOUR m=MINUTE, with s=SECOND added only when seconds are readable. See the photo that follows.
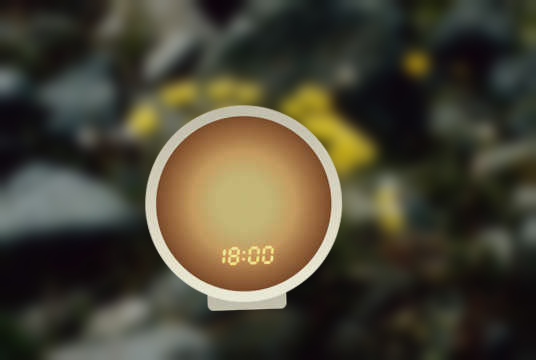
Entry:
h=18 m=0
